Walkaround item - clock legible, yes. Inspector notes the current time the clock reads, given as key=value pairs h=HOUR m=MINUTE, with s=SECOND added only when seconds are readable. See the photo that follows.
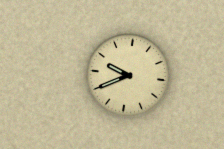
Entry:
h=9 m=40
